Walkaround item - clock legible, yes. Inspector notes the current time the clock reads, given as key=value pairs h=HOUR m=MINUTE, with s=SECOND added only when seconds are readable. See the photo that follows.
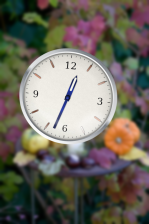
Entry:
h=12 m=33
